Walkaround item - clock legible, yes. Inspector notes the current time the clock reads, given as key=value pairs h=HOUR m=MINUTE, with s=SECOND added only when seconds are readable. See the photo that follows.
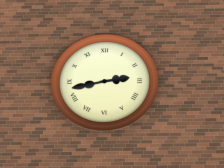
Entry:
h=2 m=43
